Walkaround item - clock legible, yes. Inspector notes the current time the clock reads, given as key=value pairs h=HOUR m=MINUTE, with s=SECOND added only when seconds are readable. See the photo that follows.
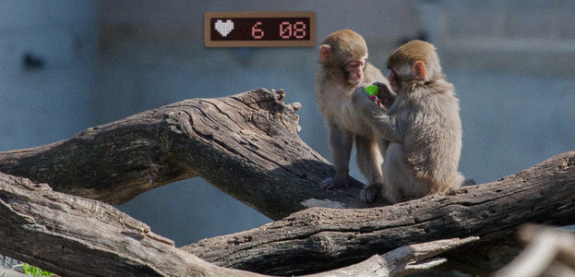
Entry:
h=6 m=8
